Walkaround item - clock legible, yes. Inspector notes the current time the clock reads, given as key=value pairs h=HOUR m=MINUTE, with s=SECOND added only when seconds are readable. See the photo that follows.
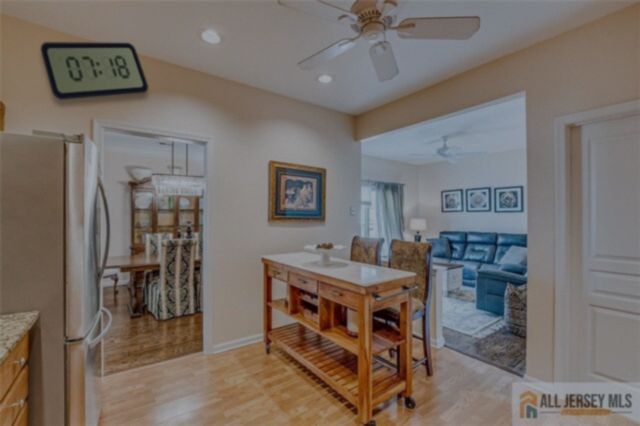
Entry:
h=7 m=18
